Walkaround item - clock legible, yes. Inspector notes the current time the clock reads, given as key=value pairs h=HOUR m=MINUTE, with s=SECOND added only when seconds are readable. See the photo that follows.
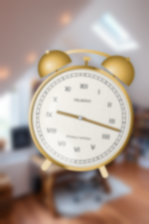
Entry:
h=9 m=17
